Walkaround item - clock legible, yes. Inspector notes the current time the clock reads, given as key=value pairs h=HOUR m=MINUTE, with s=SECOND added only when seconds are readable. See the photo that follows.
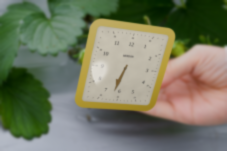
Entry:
h=6 m=32
